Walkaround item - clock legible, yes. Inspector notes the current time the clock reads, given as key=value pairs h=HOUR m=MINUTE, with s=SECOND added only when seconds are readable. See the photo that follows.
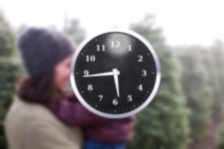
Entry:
h=5 m=44
